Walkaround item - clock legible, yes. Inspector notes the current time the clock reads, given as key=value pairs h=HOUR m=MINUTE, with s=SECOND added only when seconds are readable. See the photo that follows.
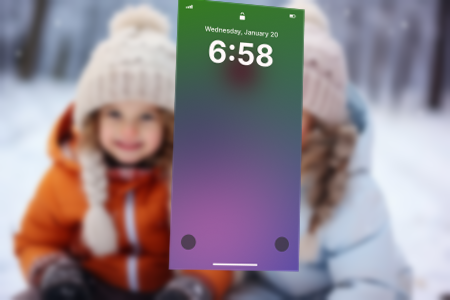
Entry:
h=6 m=58
